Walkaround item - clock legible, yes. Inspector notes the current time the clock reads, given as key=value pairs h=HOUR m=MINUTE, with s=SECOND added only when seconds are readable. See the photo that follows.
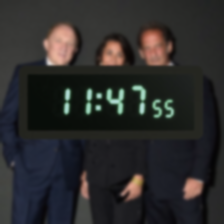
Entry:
h=11 m=47 s=55
